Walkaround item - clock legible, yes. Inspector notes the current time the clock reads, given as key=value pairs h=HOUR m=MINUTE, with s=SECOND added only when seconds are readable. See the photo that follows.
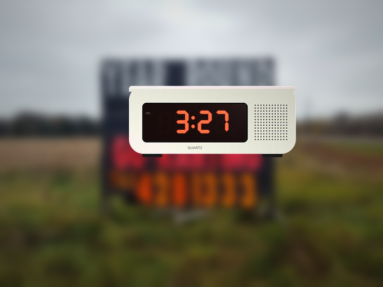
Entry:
h=3 m=27
